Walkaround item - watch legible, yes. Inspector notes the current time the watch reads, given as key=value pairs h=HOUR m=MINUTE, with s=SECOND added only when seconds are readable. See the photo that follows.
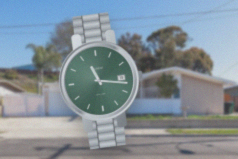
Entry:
h=11 m=17
